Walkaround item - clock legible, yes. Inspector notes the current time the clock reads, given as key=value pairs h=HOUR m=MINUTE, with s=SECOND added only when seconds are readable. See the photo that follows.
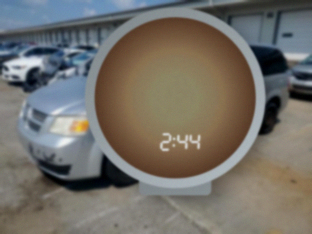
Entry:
h=2 m=44
